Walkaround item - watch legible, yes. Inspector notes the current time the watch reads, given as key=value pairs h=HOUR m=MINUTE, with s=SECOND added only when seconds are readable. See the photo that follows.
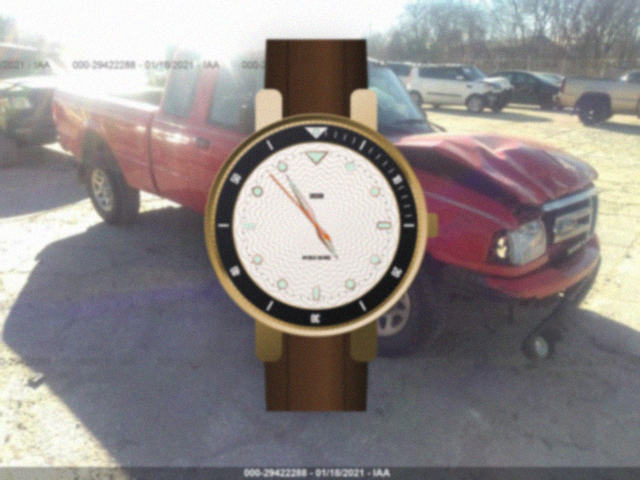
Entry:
h=4 m=54 s=53
